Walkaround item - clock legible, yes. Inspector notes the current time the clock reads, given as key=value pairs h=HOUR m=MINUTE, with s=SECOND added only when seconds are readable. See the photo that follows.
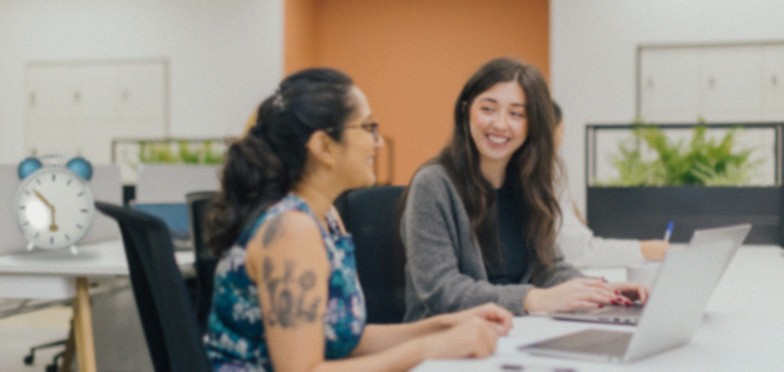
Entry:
h=5 m=52
